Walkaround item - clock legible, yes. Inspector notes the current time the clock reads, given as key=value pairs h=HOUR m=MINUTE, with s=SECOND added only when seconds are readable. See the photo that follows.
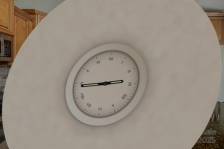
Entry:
h=2 m=44
